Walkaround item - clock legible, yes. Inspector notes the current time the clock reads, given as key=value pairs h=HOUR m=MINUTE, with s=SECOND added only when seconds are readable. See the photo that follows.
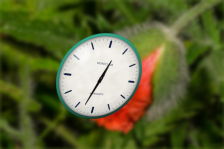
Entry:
h=12 m=33
